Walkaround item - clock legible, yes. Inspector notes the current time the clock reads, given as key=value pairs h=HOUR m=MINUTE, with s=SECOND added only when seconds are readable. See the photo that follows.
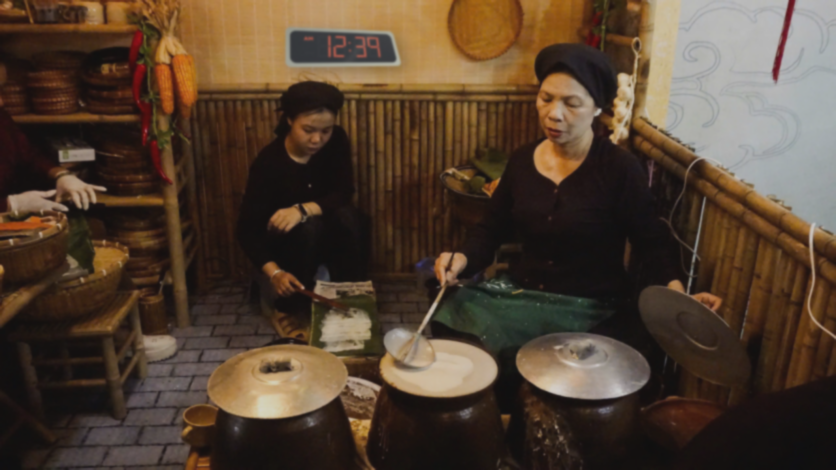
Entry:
h=12 m=39
